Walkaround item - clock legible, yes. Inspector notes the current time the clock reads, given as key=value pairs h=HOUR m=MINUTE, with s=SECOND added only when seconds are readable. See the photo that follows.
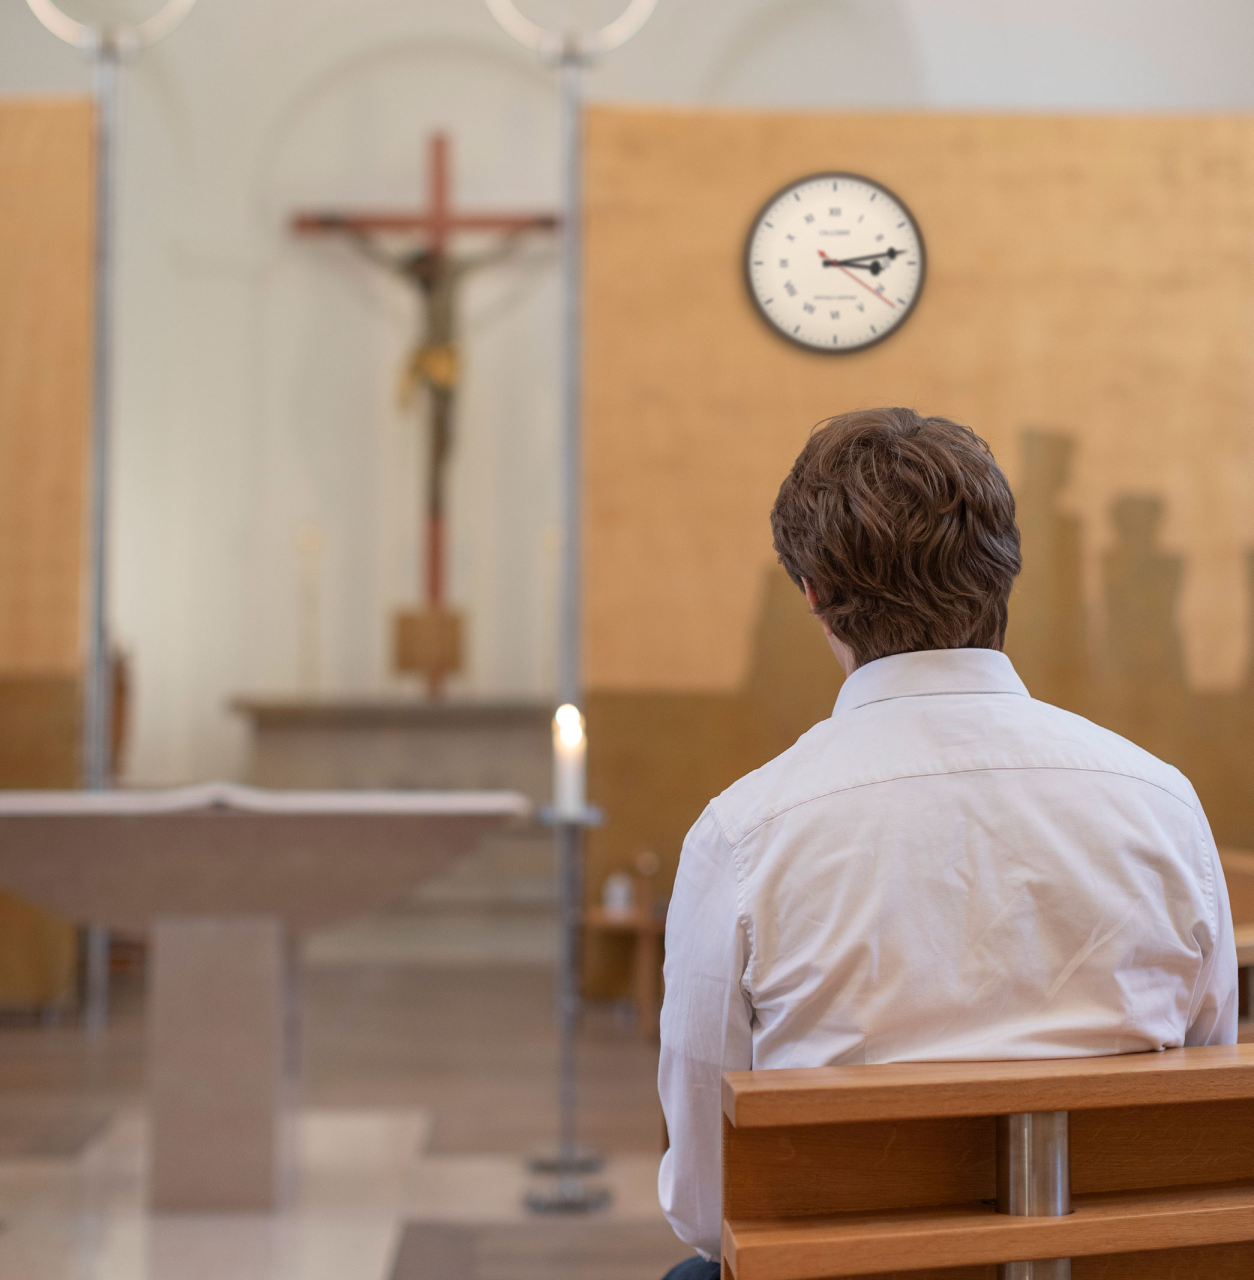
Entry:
h=3 m=13 s=21
